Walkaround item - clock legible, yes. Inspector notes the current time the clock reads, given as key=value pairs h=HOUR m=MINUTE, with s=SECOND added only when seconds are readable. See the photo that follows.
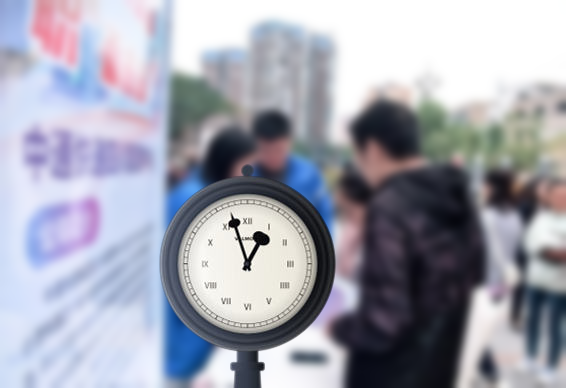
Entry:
h=12 m=57
